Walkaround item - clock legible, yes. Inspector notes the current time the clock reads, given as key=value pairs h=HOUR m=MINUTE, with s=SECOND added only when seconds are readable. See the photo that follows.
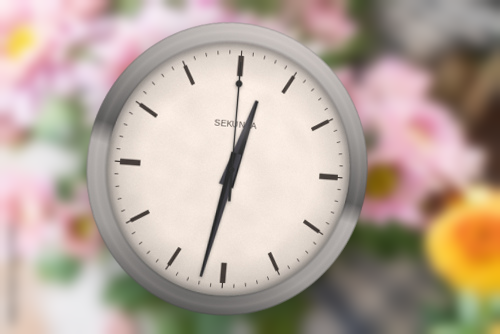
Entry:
h=12 m=32 s=0
